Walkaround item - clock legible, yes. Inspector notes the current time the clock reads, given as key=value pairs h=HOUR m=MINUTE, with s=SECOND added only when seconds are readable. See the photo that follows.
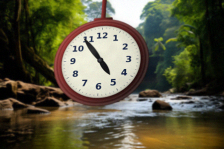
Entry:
h=4 m=54
